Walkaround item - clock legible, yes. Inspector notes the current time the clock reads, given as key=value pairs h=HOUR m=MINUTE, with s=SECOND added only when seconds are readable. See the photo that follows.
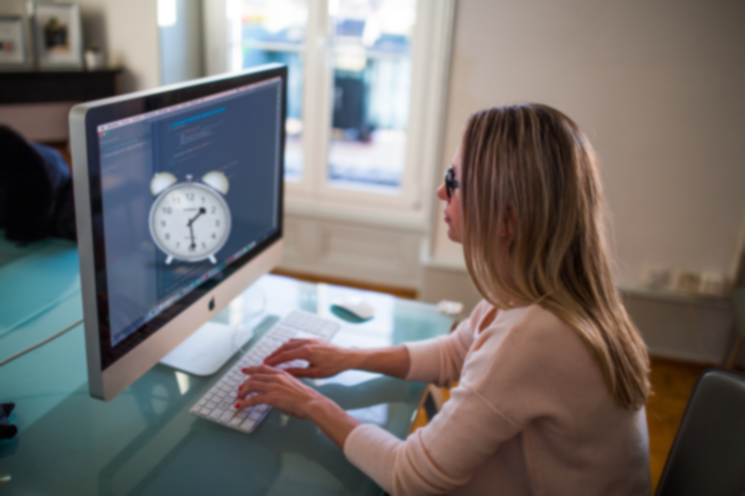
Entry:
h=1 m=29
